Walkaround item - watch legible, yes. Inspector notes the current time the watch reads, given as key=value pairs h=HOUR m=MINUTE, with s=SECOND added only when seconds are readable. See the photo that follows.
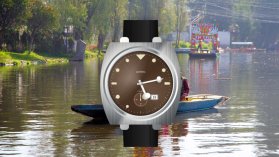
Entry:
h=5 m=13
